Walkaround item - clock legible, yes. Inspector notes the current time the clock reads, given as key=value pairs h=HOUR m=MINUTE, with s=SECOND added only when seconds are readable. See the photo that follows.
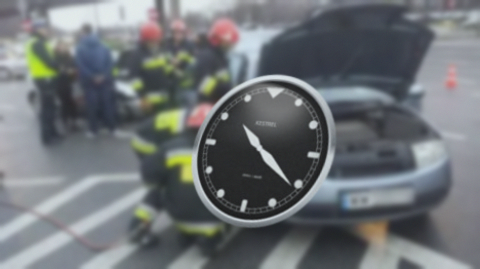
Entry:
h=10 m=21
